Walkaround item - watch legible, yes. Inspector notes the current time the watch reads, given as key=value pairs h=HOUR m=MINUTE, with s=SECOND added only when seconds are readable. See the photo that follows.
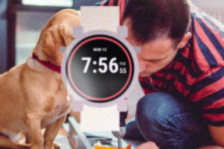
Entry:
h=7 m=56
